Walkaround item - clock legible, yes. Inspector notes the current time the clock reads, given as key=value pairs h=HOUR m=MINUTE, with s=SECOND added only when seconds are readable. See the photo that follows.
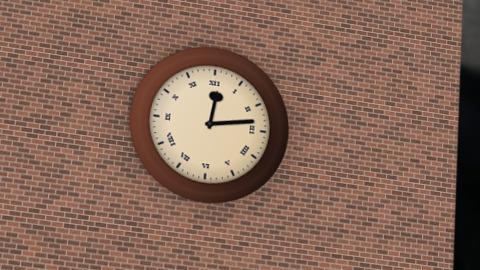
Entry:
h=12 m=13
